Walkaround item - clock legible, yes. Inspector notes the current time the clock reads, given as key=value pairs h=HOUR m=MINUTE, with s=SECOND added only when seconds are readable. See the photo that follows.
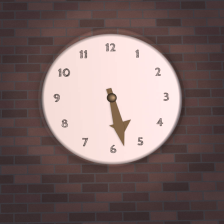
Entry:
h=5 m=28
